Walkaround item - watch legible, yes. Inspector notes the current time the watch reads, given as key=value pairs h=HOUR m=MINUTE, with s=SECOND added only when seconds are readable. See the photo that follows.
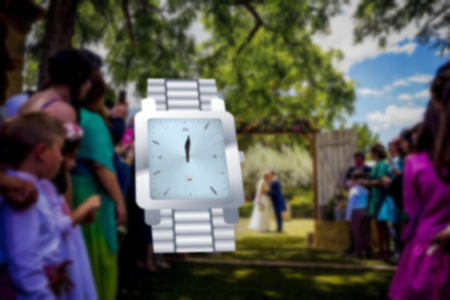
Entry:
h=12 m=1
